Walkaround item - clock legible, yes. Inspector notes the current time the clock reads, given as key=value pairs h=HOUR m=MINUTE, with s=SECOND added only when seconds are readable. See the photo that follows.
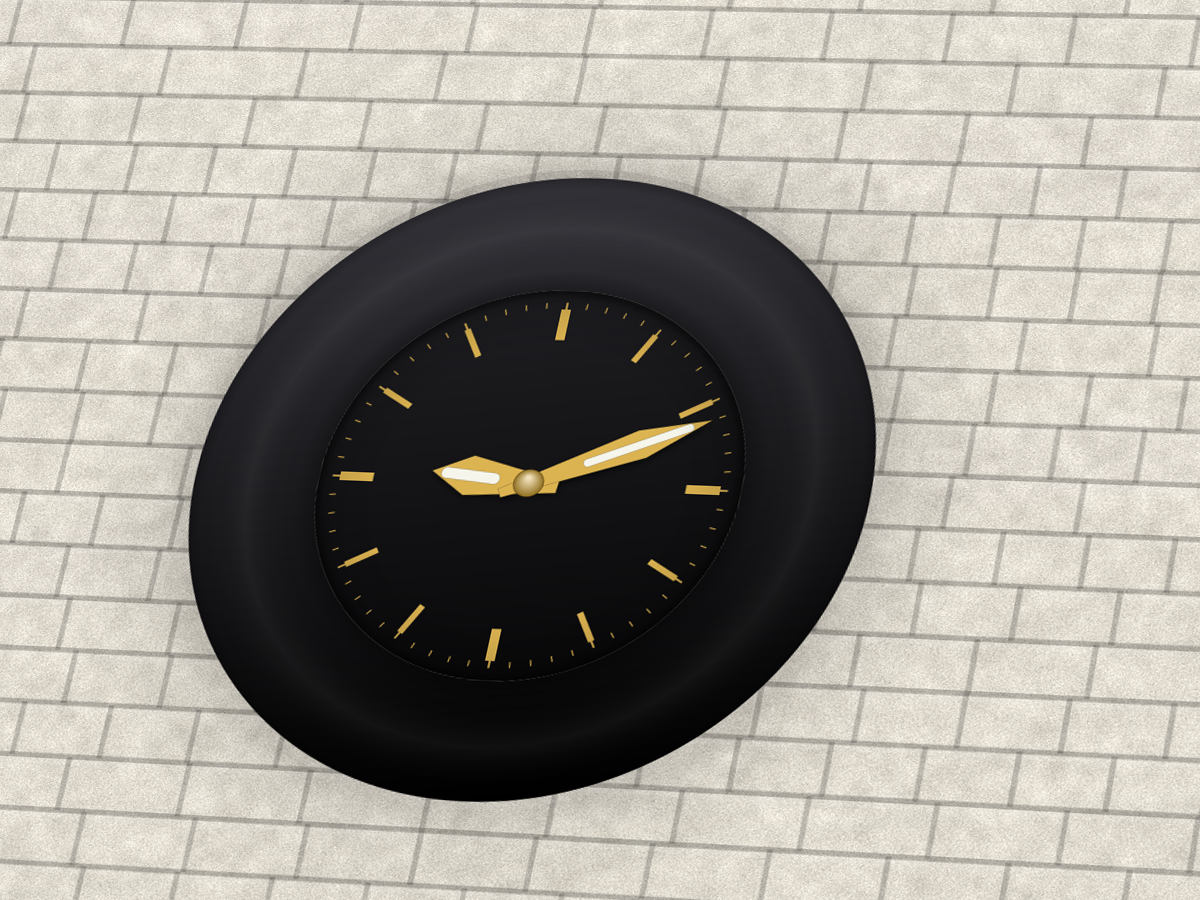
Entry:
h=9 m=11
